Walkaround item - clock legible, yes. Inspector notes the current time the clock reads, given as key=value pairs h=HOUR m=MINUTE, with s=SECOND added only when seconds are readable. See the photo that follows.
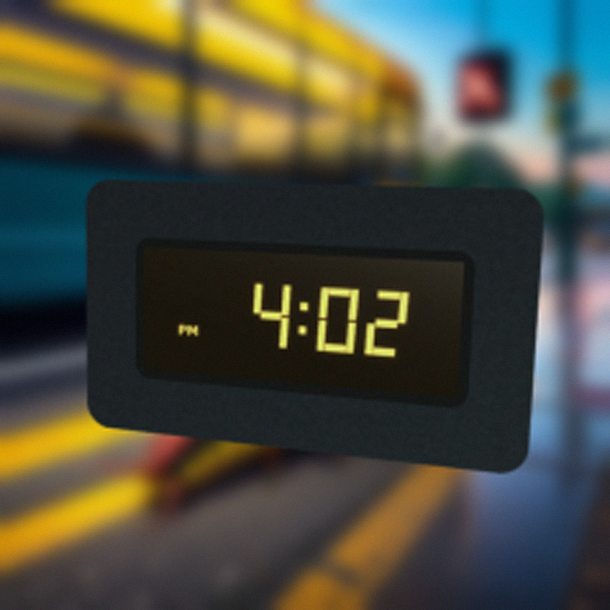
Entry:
h=4 m=2
